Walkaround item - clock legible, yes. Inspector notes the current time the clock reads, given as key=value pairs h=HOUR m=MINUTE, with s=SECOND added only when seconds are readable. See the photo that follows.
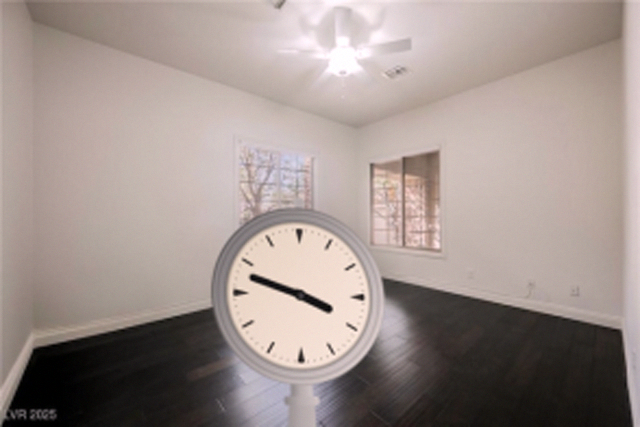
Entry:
h=3 m=48
